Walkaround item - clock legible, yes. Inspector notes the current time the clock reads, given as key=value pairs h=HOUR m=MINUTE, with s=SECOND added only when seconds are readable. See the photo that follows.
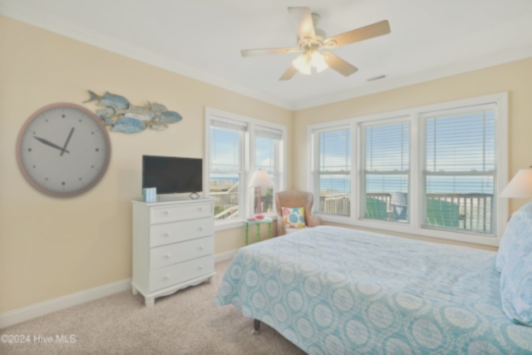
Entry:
h=12 m=49
